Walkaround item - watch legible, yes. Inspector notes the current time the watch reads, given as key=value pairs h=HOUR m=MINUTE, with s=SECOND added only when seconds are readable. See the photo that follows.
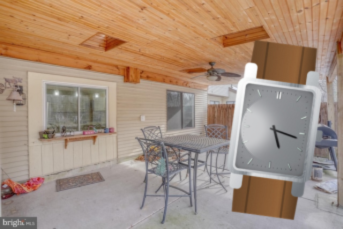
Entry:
h=5 m=17
